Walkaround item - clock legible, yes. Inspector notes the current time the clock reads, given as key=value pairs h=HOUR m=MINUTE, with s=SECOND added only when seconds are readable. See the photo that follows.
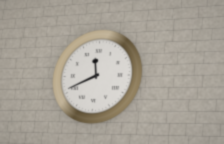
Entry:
h=11 m=41
